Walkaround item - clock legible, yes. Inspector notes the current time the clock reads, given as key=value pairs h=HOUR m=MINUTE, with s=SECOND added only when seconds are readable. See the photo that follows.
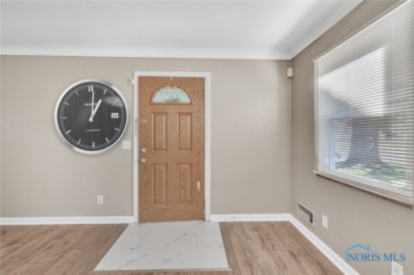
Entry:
h=1 m=1
